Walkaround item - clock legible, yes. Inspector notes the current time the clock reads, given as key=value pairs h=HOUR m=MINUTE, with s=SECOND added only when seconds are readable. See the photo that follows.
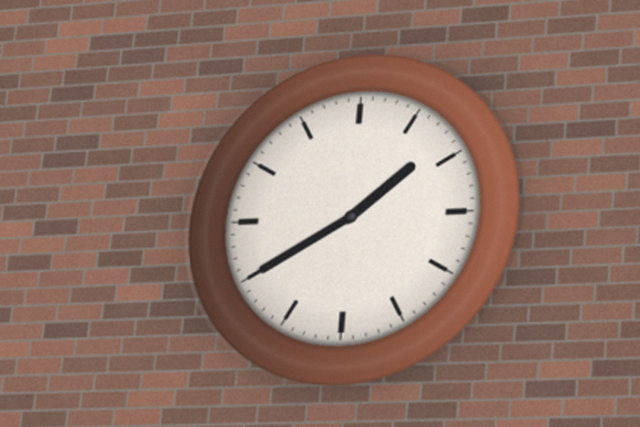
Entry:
h=1 m=40
